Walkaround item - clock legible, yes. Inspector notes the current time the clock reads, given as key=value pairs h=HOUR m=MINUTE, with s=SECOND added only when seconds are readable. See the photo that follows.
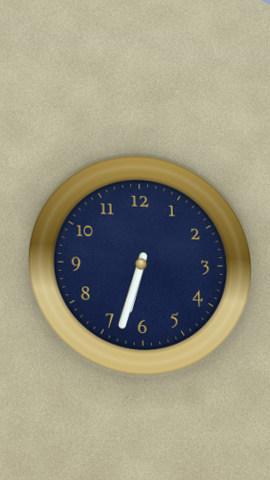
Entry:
h=6 m=33
